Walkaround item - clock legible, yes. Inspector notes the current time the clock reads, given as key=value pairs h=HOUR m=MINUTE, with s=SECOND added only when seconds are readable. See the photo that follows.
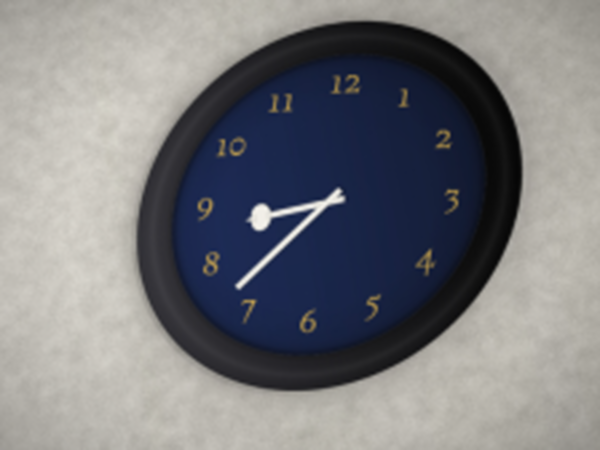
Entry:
h=8 m=37
